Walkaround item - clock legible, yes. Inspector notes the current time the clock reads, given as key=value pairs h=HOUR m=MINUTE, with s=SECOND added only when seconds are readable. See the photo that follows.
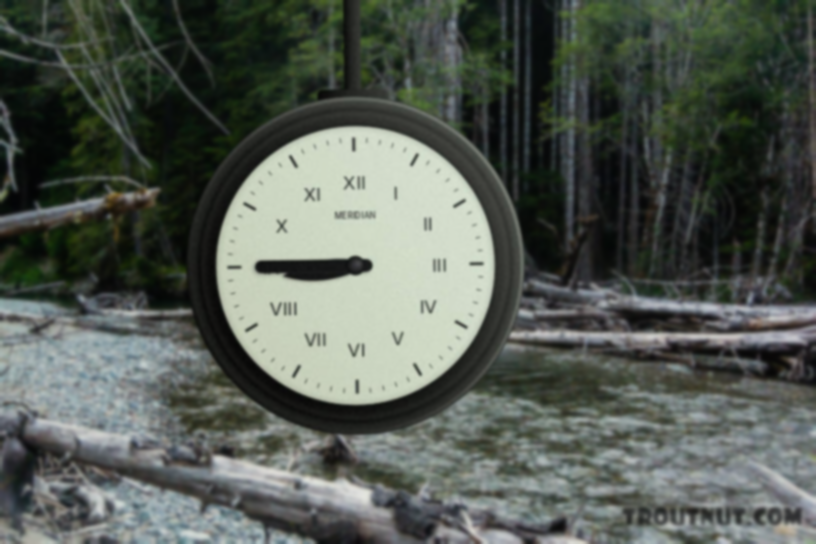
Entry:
h=8 m=45
